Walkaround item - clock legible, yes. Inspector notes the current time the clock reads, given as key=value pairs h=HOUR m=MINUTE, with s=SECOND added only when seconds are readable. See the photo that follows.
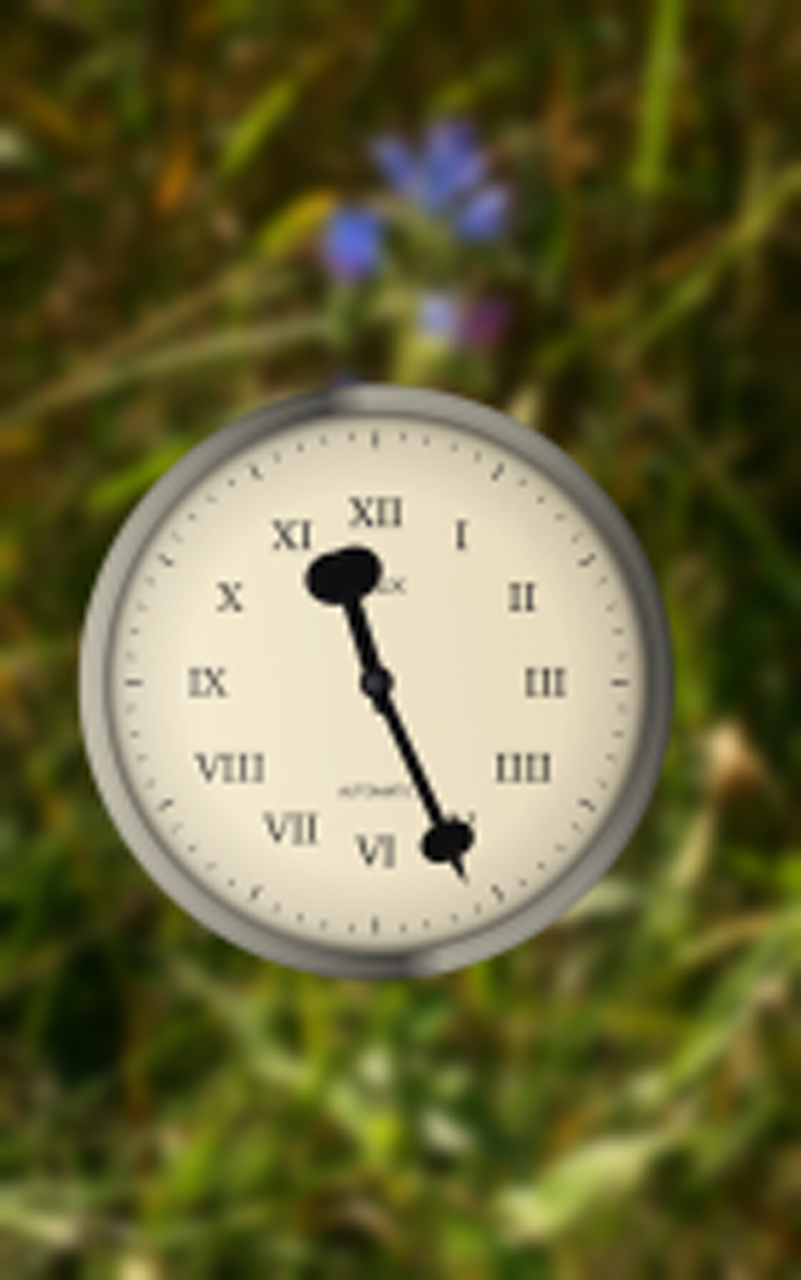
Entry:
h=11 m=26
